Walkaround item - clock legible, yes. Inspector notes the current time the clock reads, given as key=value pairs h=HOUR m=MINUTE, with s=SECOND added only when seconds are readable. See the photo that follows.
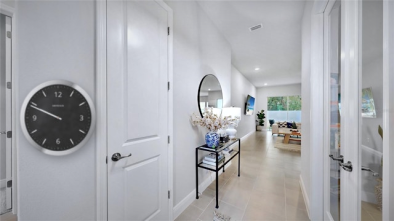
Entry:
h=9 m=49
